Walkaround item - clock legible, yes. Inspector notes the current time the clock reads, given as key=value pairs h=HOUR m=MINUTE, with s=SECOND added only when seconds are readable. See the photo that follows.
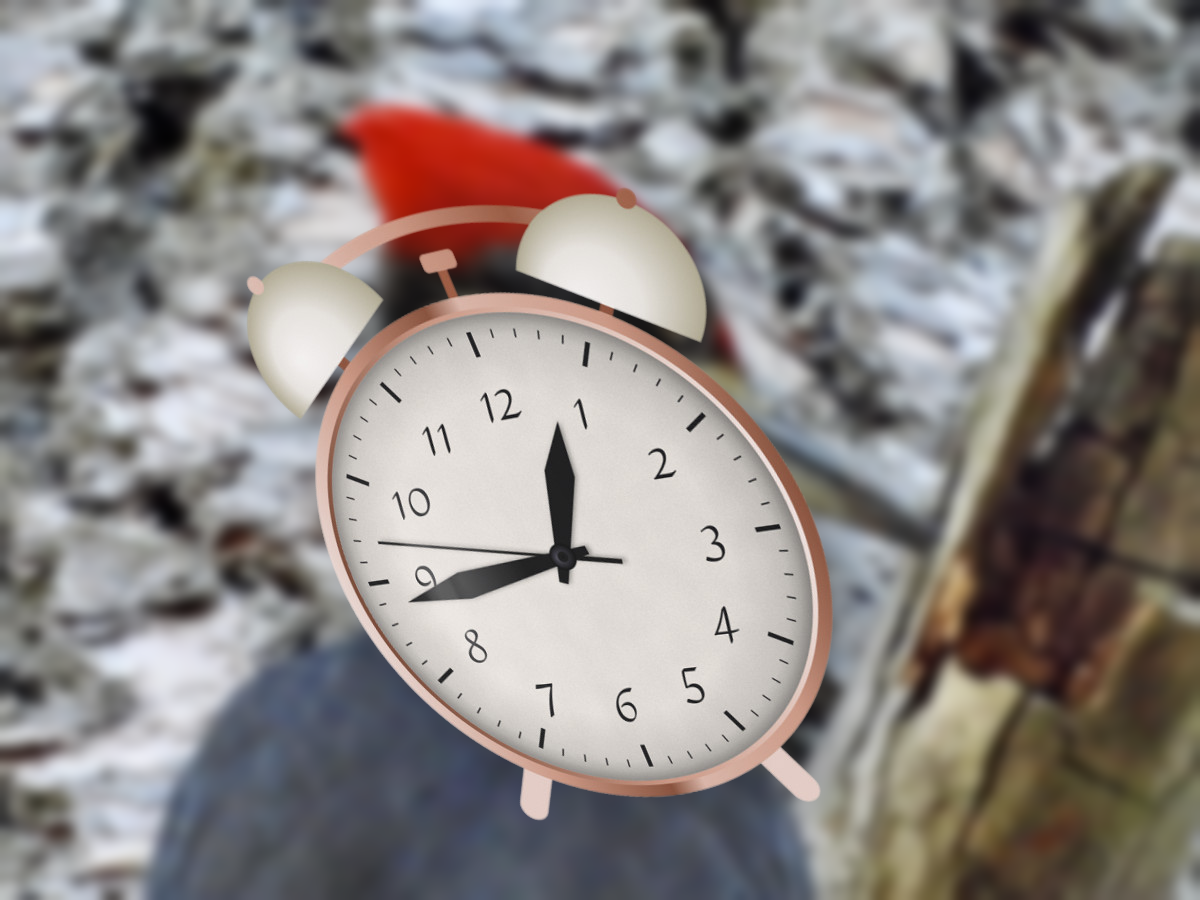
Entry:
h=12 m=43 s=47
